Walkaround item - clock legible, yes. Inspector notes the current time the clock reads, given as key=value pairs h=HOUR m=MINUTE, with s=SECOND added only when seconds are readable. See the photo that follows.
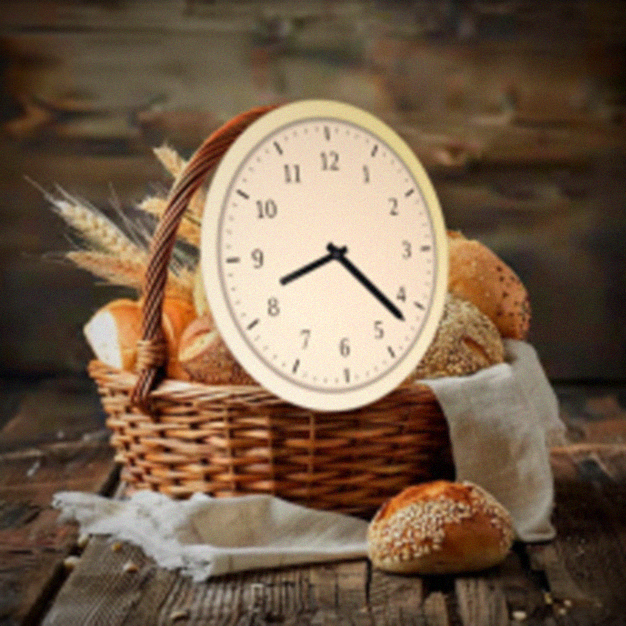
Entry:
h=8 m=22
